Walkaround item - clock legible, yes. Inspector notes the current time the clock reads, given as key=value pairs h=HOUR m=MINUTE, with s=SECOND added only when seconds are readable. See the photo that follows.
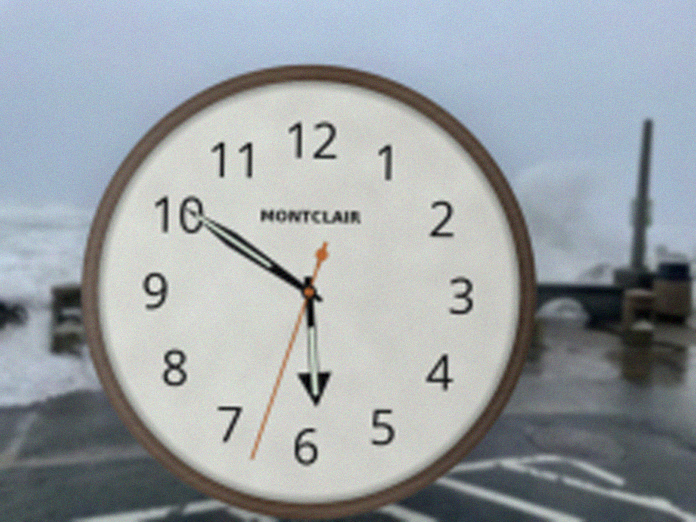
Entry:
h=5 m=50 s=33
